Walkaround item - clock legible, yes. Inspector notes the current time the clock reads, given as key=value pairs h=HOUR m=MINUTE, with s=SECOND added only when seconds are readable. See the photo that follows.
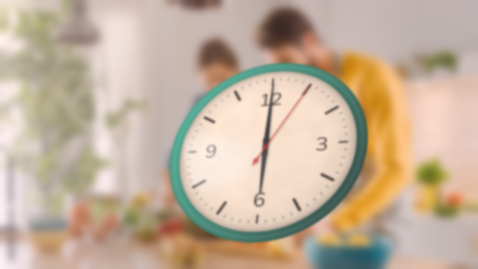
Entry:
h=6 m=0 s=5
